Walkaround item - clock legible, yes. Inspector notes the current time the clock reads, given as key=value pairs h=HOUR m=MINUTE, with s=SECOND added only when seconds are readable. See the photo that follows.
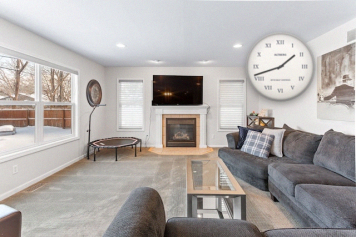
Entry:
h=1 m=42
